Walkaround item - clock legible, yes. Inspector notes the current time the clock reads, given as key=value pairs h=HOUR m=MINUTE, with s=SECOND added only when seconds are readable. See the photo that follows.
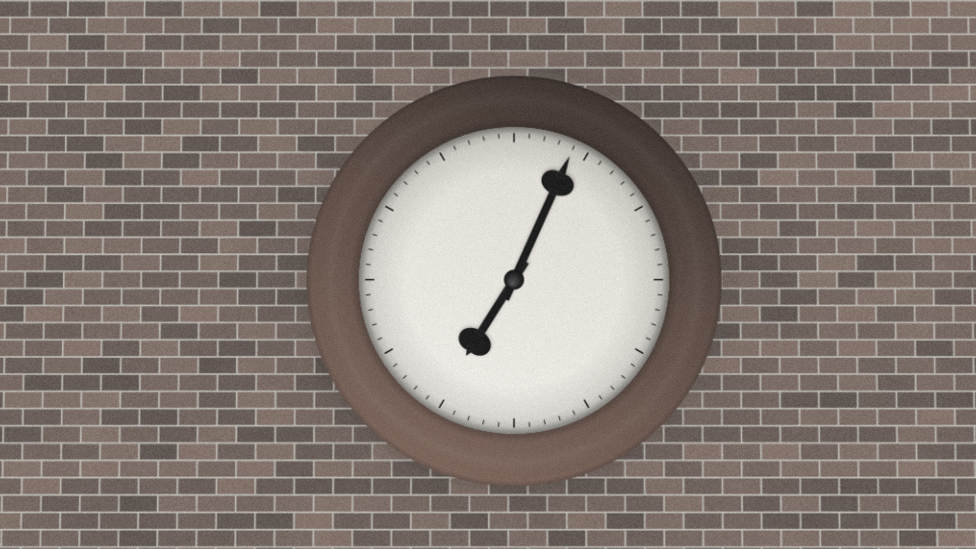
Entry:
h=7 m=4
